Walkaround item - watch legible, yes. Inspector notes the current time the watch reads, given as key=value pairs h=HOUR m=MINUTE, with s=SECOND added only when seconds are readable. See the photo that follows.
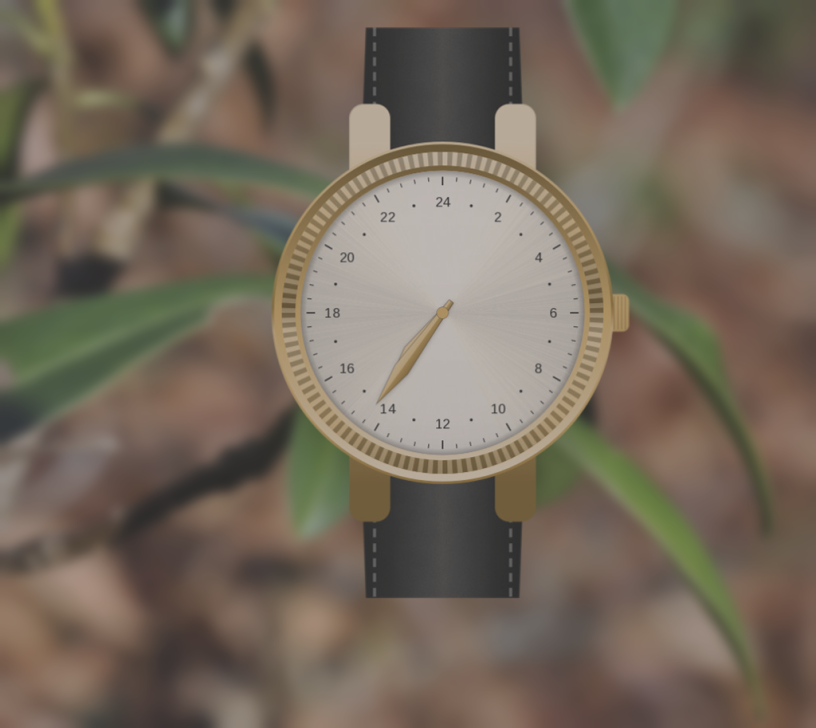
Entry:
h=14 m=36
